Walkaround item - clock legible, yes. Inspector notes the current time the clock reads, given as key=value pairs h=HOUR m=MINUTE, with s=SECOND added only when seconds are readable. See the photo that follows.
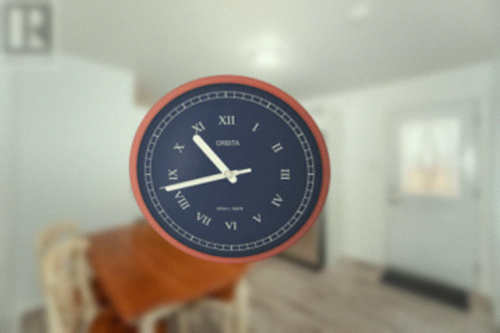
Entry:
h=10 m=42 s=43
